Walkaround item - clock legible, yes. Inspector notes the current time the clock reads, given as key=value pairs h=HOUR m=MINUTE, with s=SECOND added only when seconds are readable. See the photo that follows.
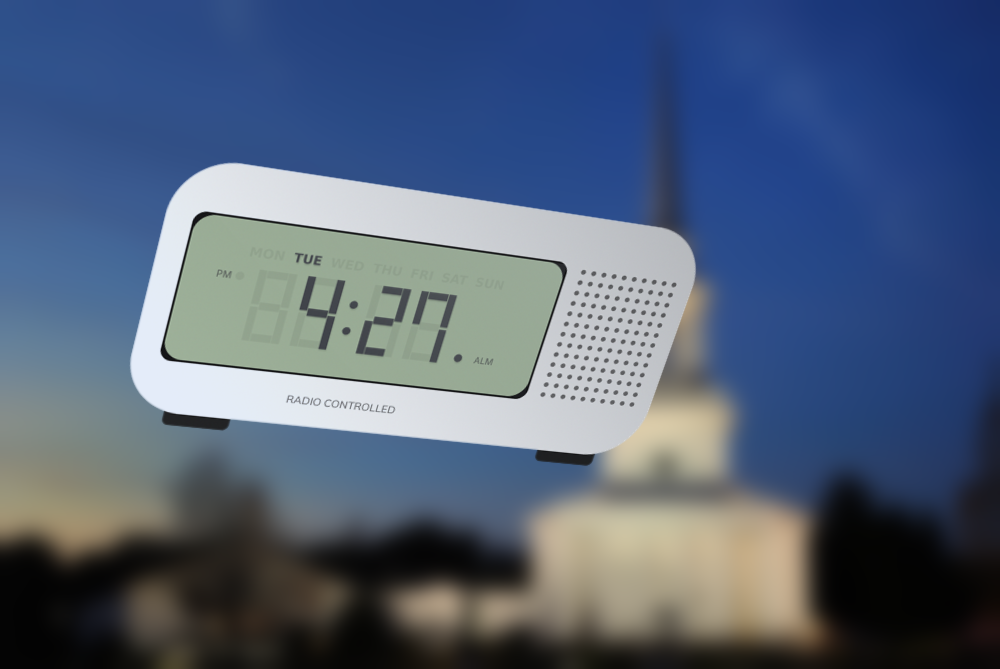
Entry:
h=4 m=27
